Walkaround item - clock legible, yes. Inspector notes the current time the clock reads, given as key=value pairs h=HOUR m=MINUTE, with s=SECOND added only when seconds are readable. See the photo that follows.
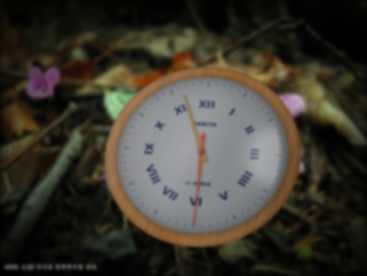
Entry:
h=5 m=56 s=30
